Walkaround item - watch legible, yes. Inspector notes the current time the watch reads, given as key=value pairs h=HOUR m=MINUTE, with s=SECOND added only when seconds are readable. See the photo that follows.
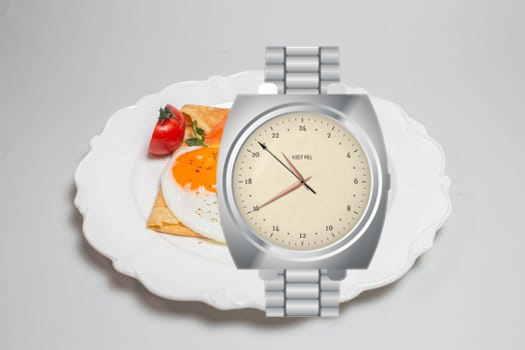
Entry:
h=21 m=39 s=52
